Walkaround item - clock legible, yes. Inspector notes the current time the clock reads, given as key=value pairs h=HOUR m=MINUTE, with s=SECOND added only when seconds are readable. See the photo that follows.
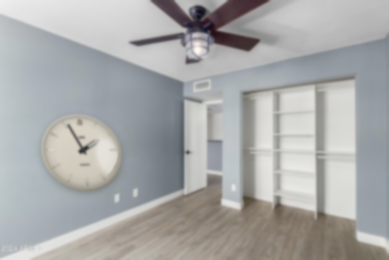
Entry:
h=1 m=56
